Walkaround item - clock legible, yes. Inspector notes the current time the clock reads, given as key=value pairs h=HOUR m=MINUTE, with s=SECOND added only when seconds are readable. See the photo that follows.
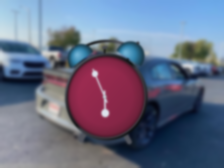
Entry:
h=5 m=56
